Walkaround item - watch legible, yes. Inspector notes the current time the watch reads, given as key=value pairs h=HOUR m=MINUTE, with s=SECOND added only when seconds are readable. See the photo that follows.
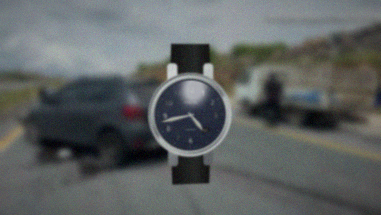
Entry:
h=4 m=43
